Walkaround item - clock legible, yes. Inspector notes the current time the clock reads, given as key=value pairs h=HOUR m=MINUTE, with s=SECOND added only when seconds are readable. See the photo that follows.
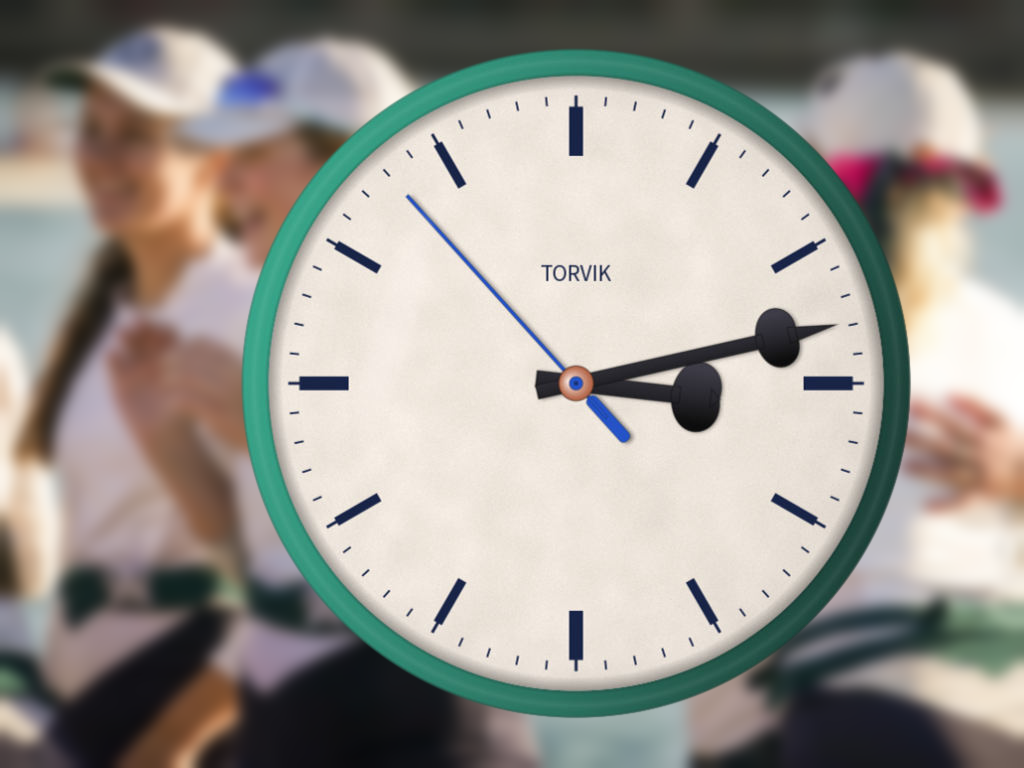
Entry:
h=3 m=12 s=53
